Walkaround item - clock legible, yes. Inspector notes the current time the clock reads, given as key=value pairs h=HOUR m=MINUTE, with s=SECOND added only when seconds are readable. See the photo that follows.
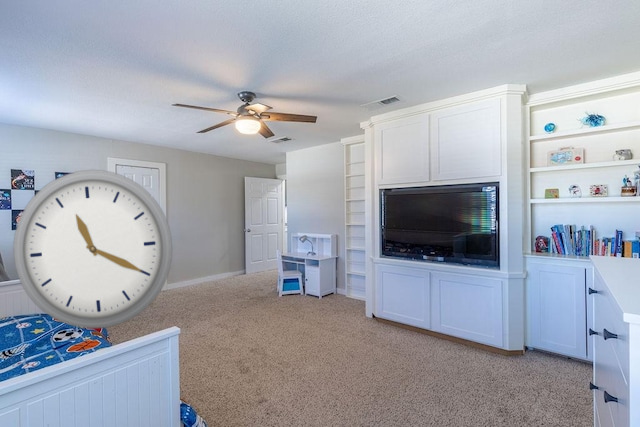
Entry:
h=11 m=20
